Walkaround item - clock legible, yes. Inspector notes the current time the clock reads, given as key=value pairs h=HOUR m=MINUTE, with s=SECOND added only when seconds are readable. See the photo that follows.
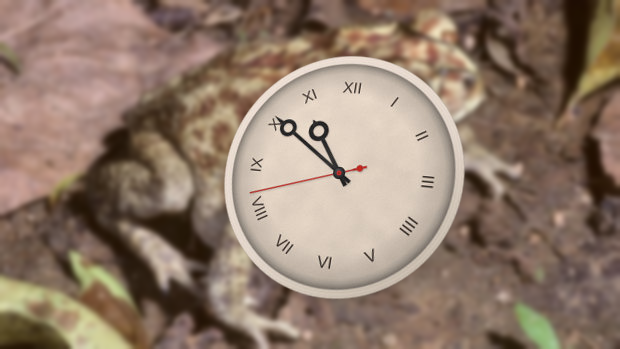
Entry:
h=10 m=50 s=42
